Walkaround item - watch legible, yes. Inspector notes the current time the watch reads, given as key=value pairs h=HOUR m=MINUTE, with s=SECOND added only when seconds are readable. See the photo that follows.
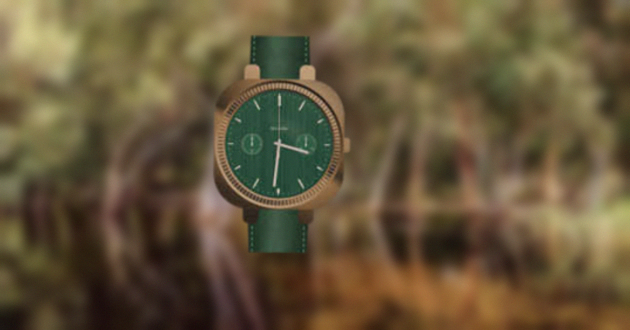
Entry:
h=3 m=31
